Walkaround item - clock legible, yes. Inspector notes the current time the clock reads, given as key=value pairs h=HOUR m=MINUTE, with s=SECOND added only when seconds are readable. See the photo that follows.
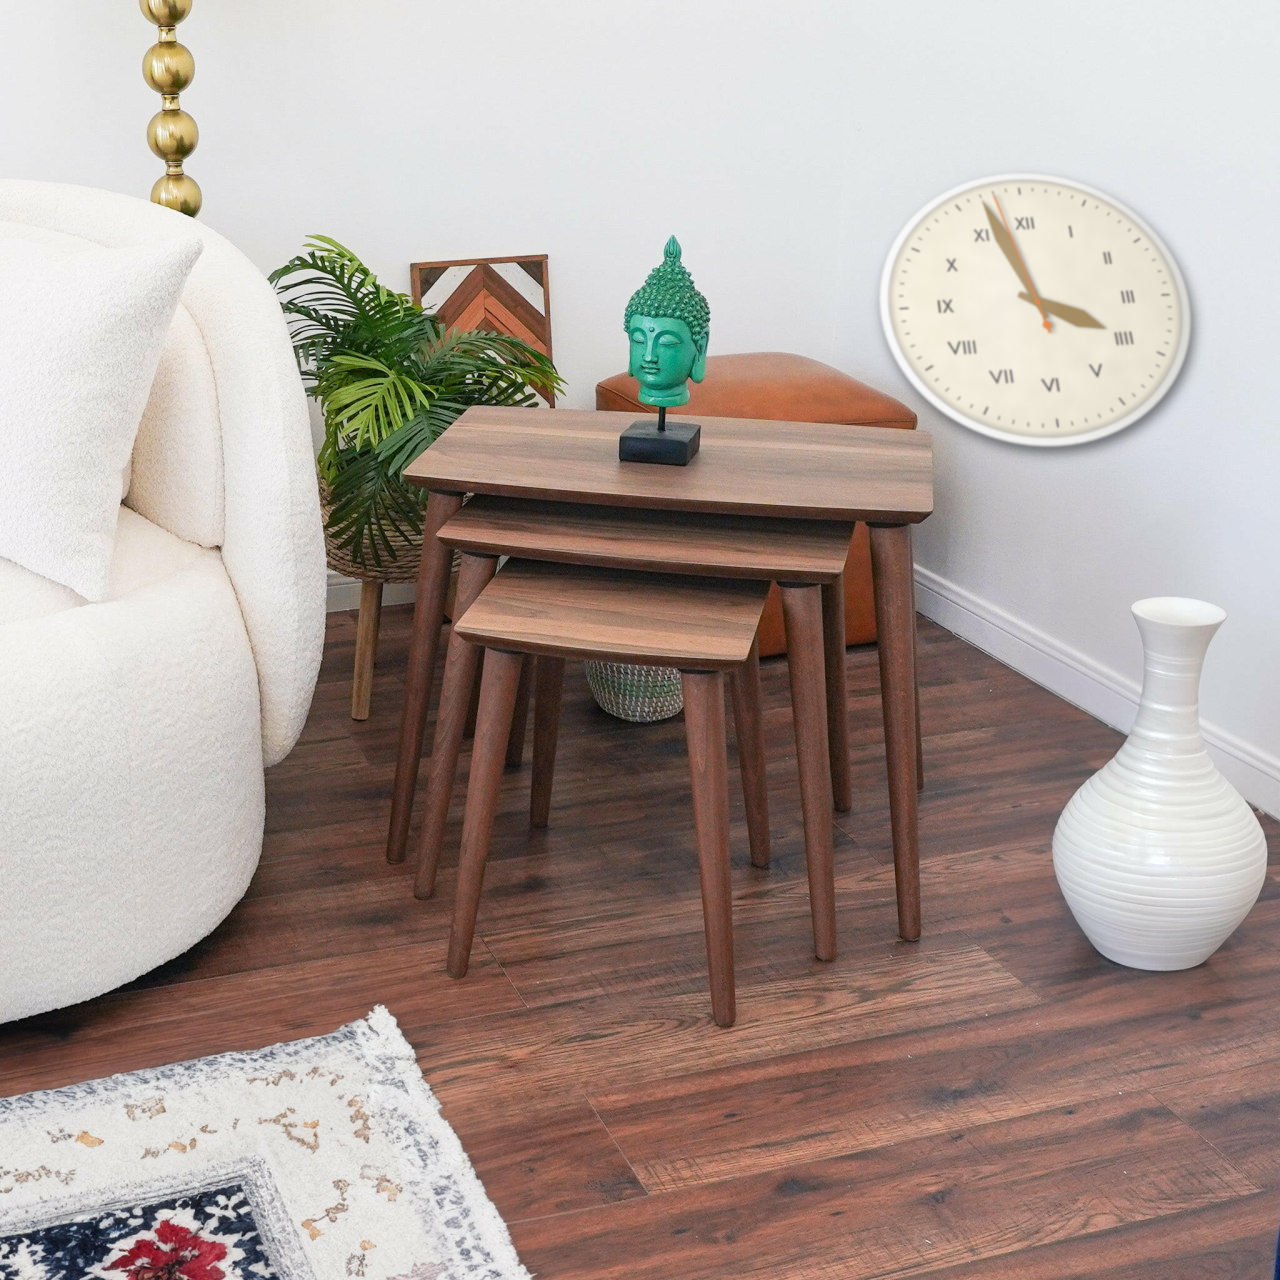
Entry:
h=3 m=56 s=58
